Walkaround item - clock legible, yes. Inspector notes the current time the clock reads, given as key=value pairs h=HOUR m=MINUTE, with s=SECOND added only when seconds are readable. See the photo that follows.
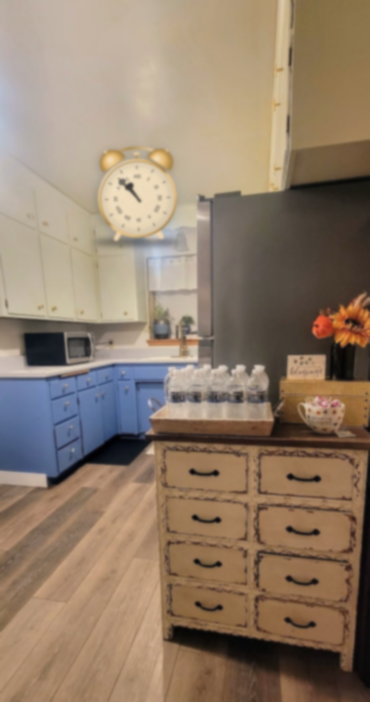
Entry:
h=10 m=53
